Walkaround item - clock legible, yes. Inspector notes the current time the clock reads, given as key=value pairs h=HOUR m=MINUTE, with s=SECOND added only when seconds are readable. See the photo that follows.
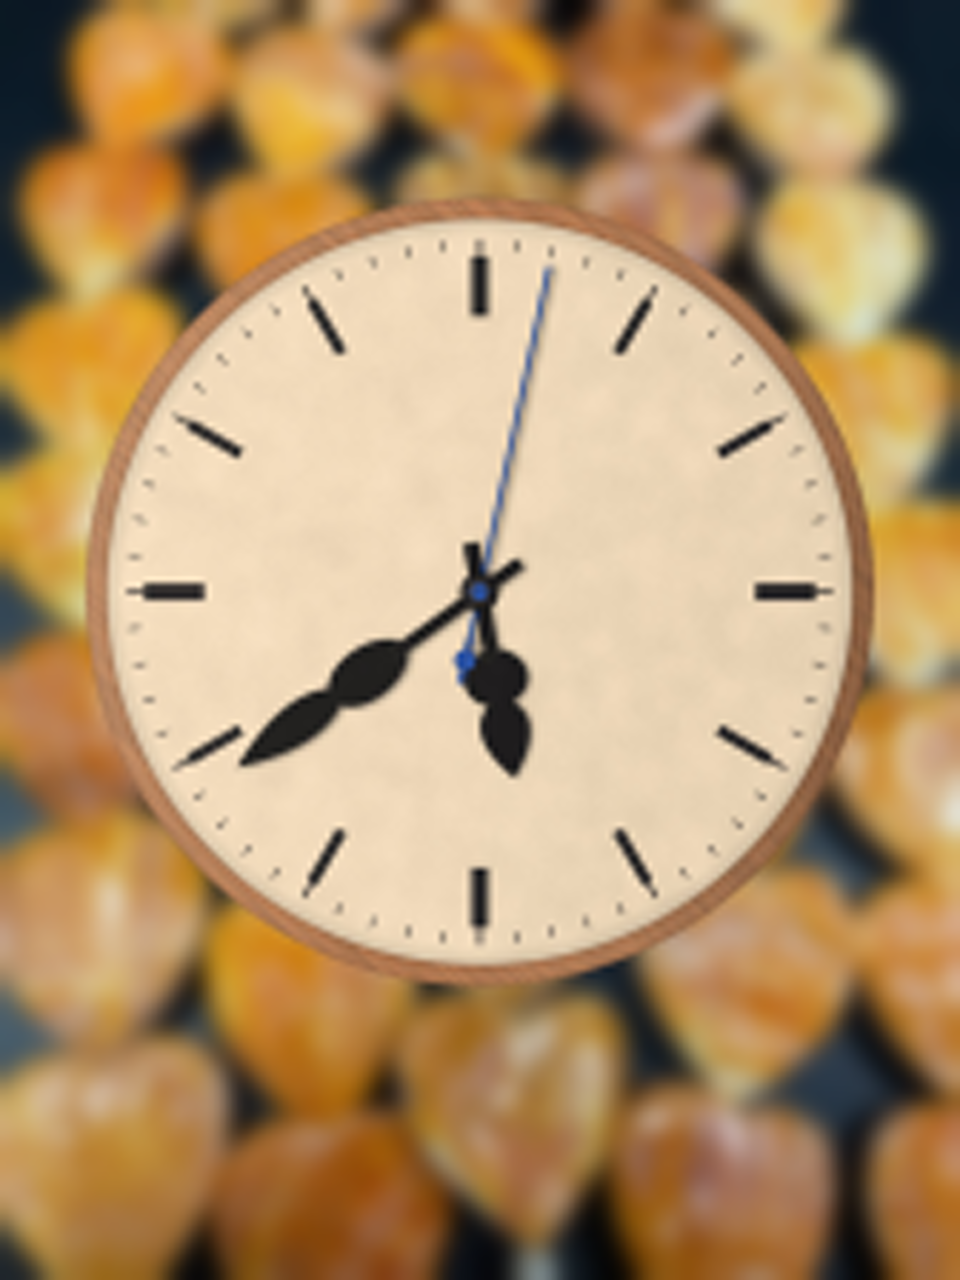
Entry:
h=5 m=39 s=2
